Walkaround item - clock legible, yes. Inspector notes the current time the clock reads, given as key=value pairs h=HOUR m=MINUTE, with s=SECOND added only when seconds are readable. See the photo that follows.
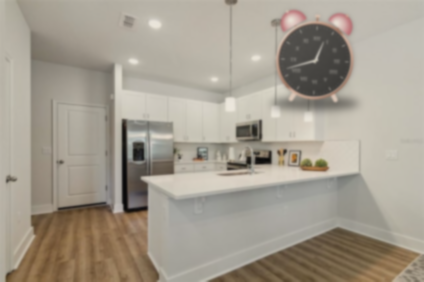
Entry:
h=12 m=42
